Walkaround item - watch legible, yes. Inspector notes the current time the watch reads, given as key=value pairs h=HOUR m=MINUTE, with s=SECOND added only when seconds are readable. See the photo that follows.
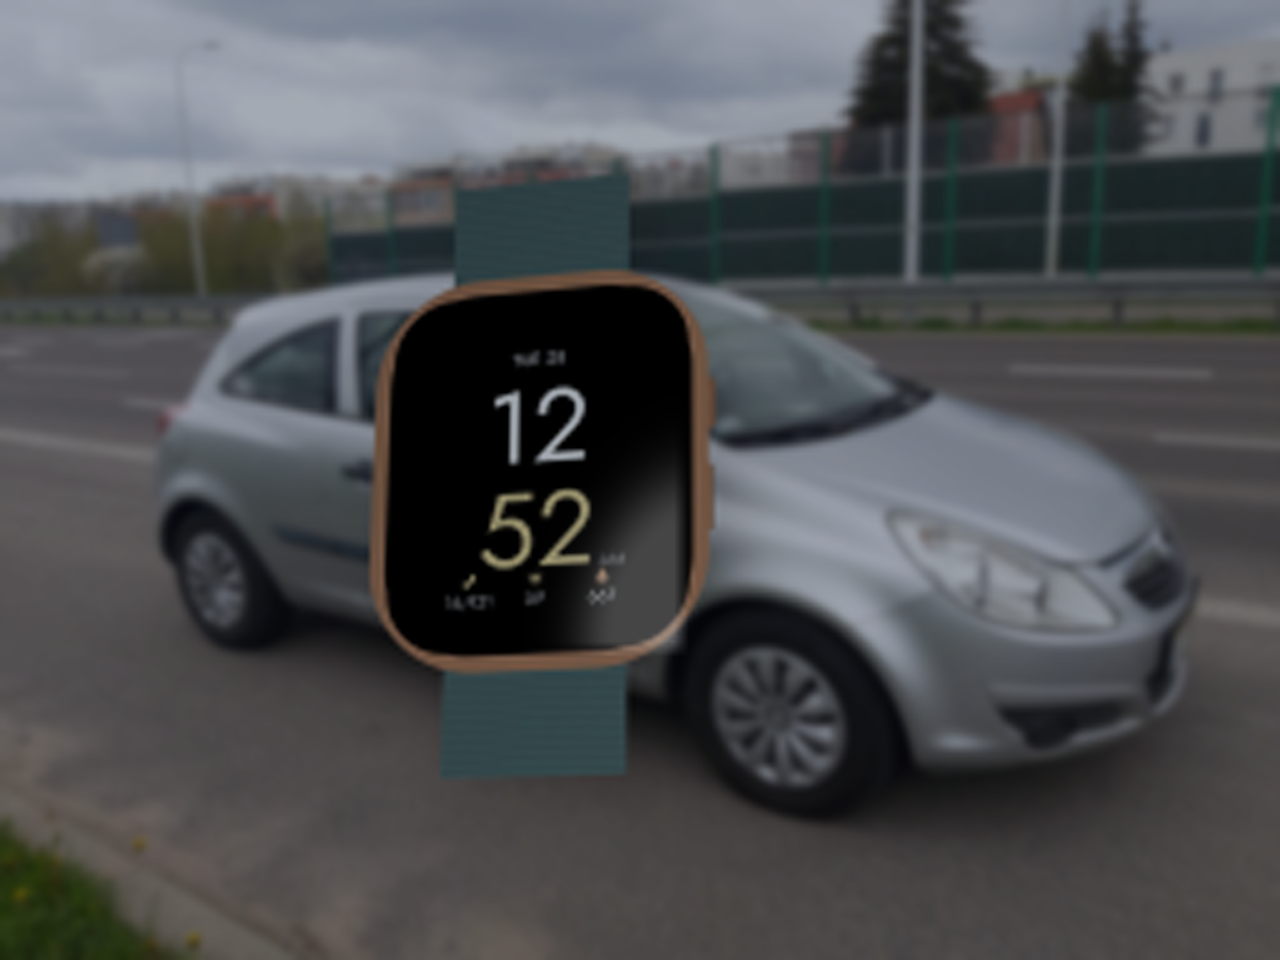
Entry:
h=12 m=52
